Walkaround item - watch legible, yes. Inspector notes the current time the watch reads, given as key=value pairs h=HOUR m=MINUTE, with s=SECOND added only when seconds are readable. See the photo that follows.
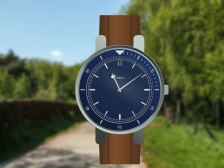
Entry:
h=11 m=9
